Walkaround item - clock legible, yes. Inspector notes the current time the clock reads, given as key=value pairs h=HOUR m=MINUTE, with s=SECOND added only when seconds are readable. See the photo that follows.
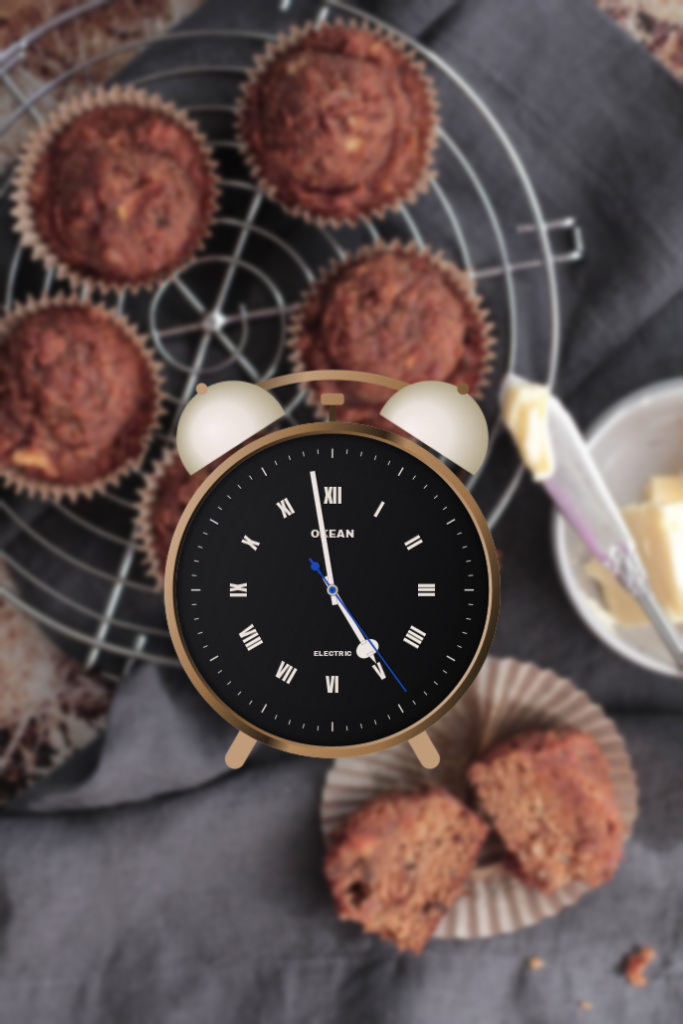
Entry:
h=4 m=58 s=24
